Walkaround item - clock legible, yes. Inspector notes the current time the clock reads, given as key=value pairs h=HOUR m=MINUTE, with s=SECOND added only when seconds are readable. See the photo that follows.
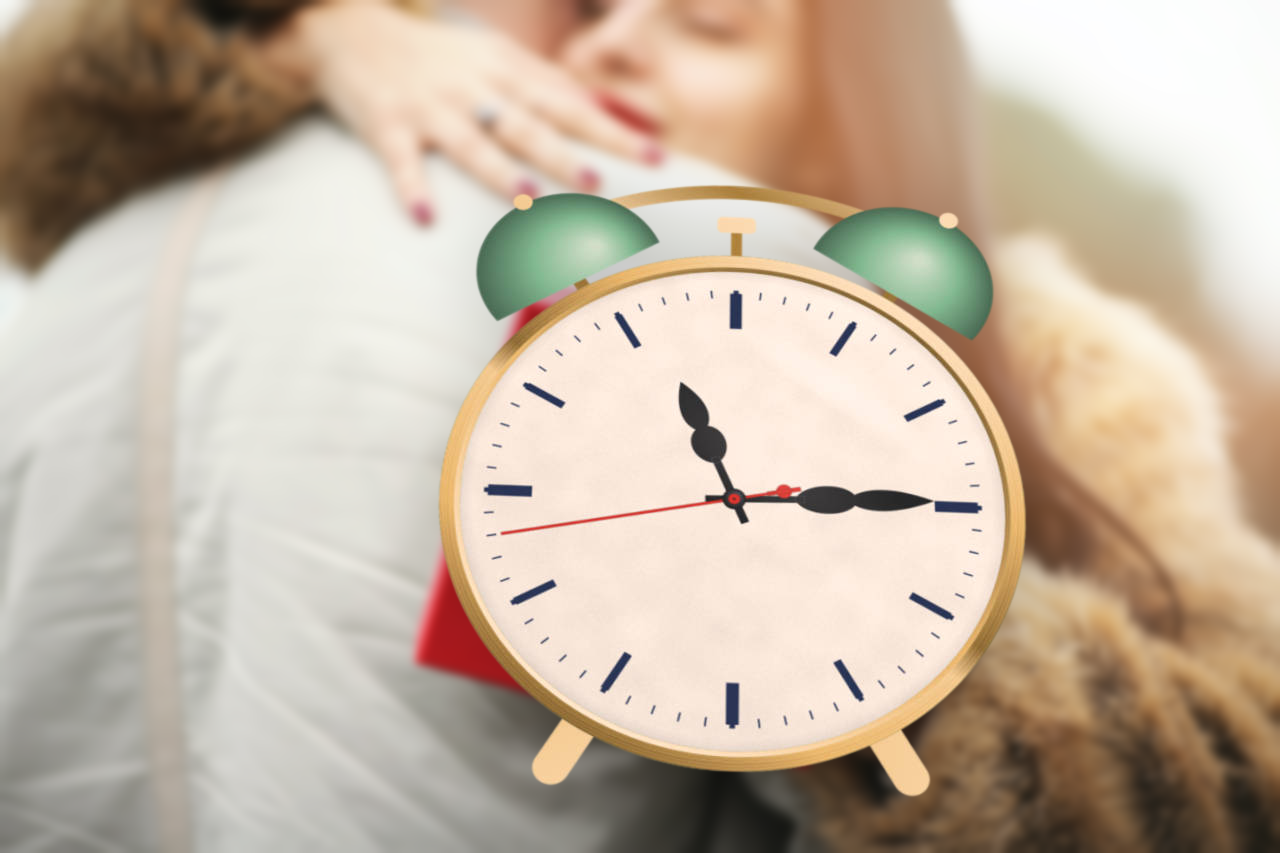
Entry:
h=11 m=14 s=43
